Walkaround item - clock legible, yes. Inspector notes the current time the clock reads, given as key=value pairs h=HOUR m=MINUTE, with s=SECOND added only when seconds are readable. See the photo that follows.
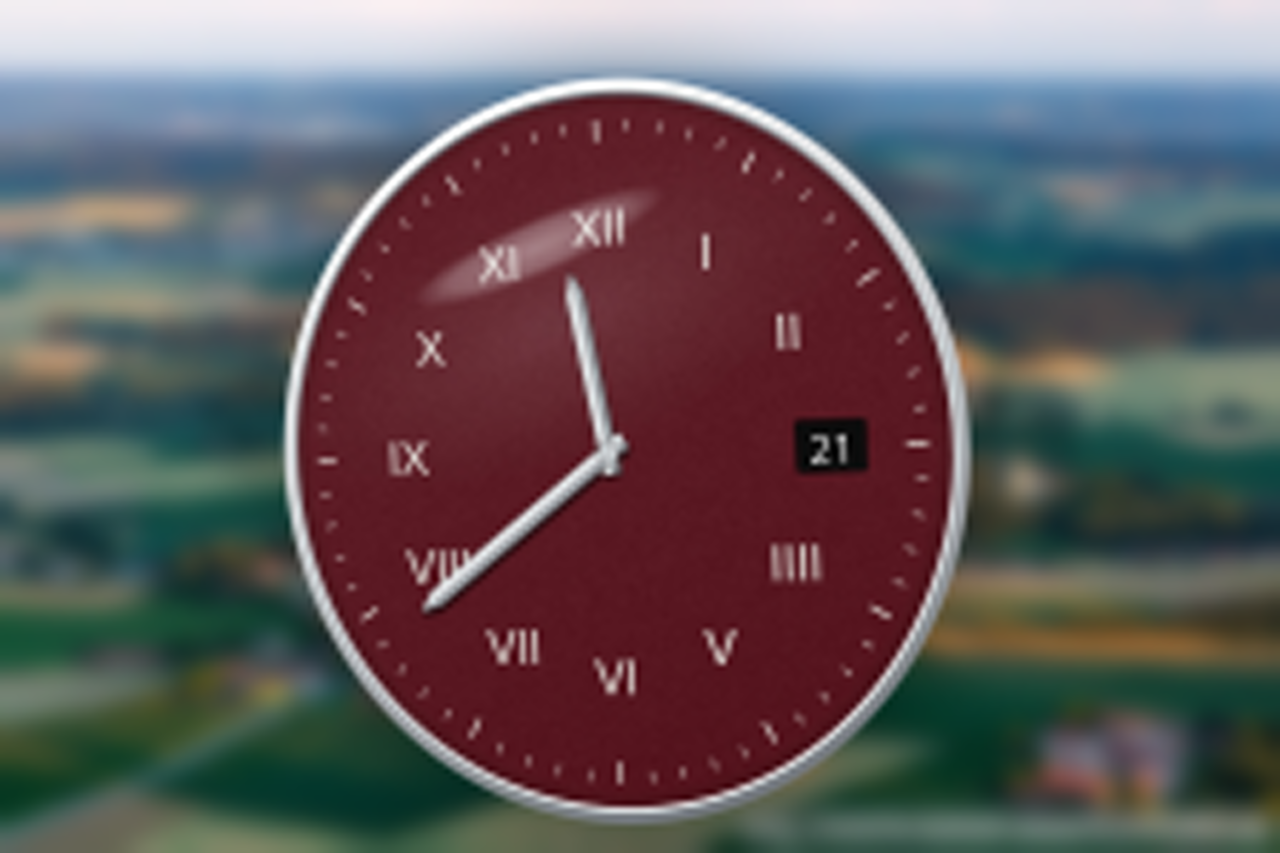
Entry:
h=11 m=39
